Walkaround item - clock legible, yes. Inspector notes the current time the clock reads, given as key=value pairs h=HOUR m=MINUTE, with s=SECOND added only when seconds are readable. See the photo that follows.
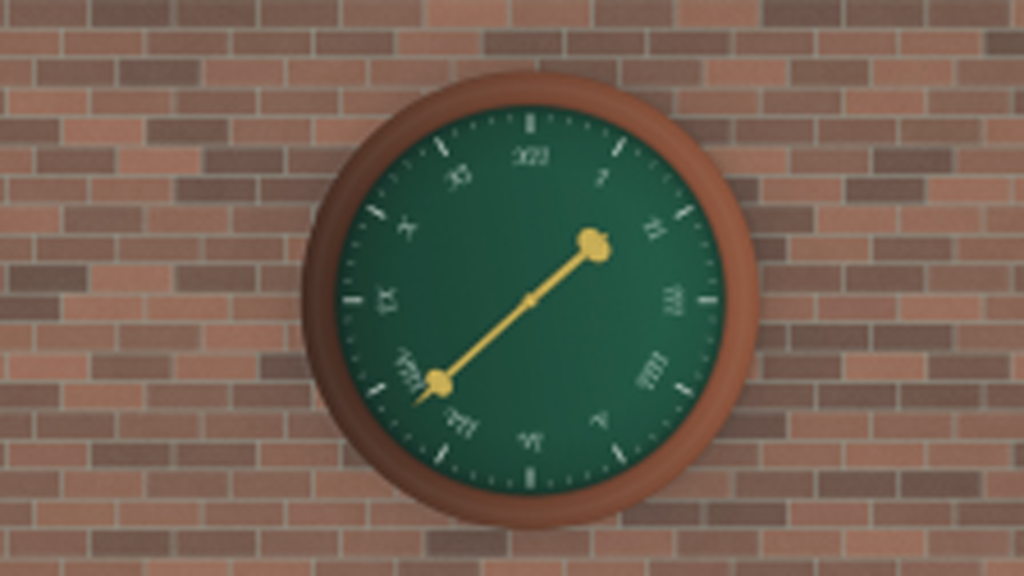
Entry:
h=1 m=38
